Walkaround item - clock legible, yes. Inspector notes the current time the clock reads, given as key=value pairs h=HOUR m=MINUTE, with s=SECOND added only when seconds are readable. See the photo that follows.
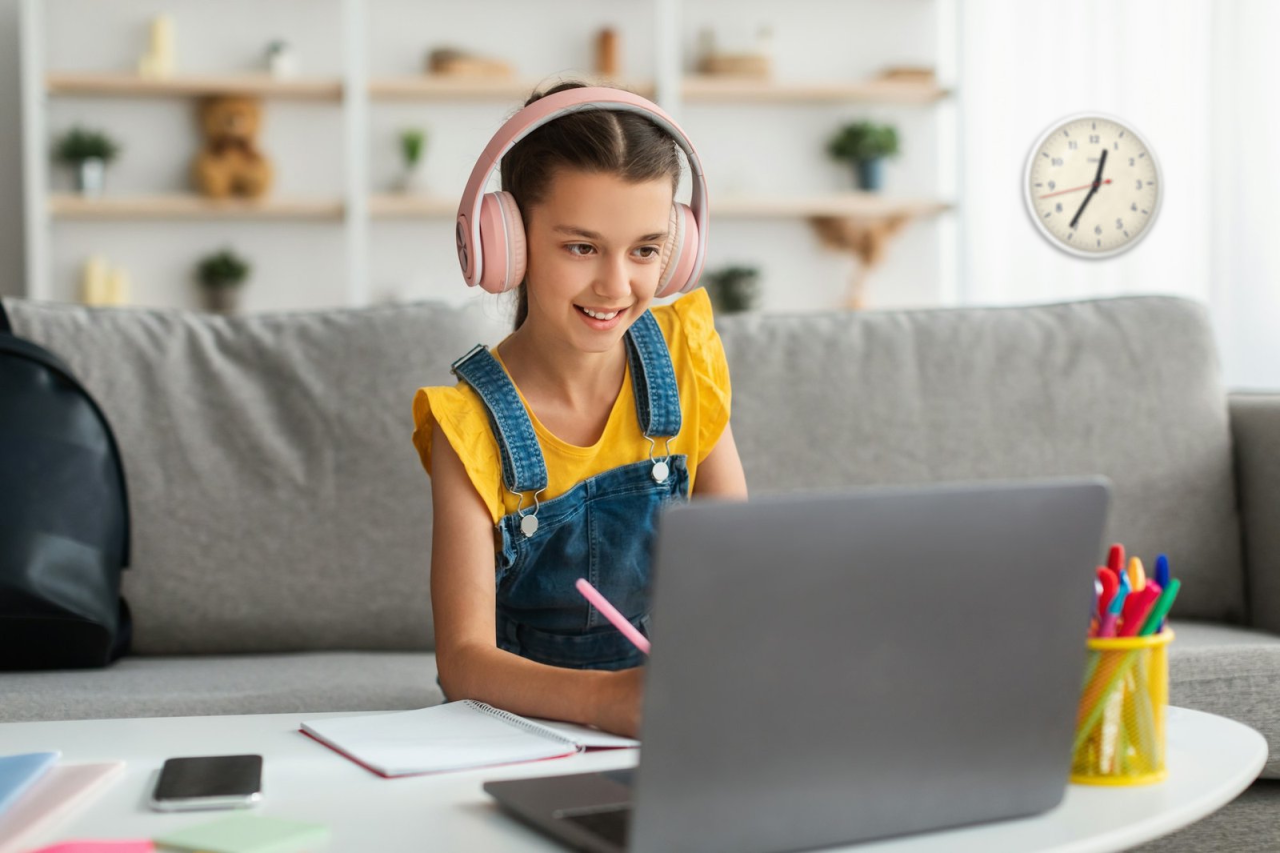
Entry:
h=12 m=35 s=43
